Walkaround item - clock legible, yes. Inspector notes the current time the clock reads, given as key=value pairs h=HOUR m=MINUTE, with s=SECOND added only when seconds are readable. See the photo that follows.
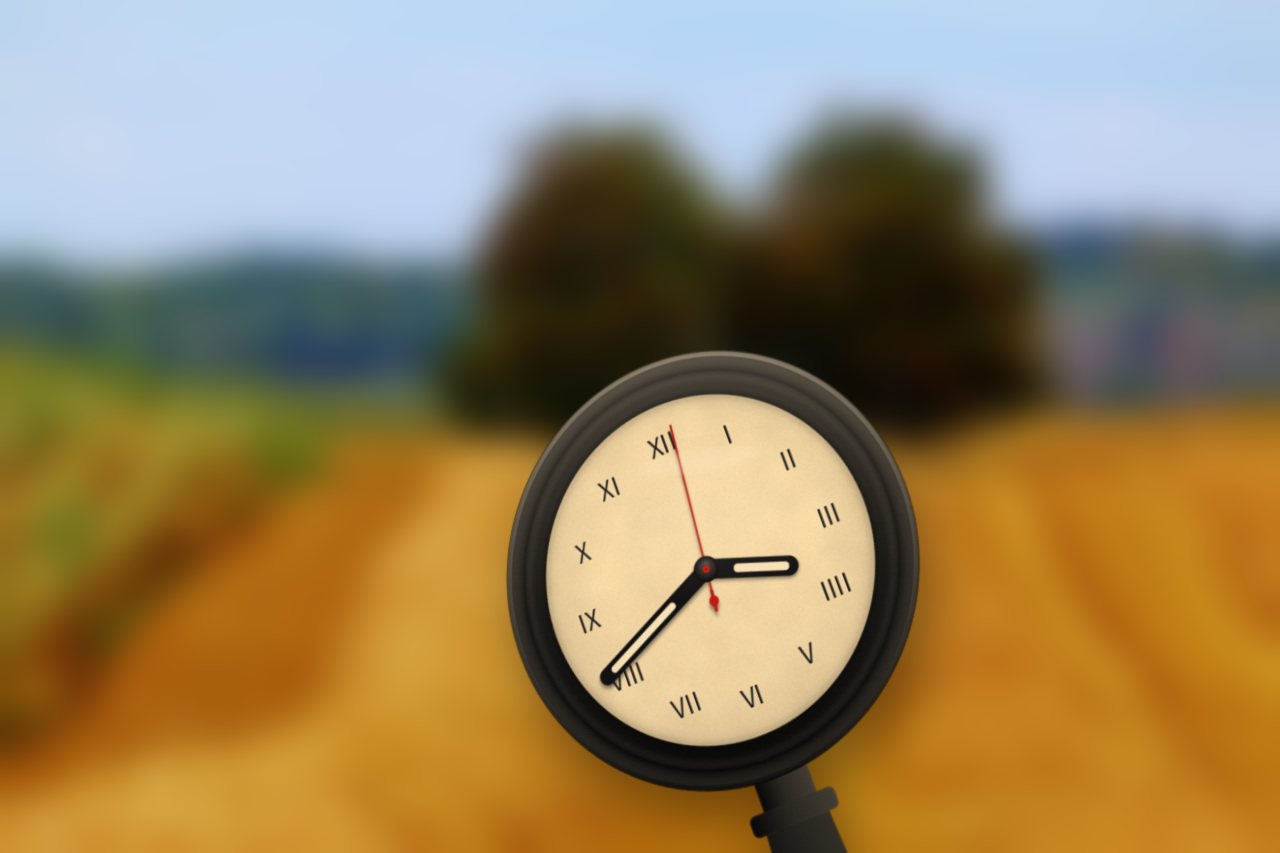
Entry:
h=3 m=41 s=1
